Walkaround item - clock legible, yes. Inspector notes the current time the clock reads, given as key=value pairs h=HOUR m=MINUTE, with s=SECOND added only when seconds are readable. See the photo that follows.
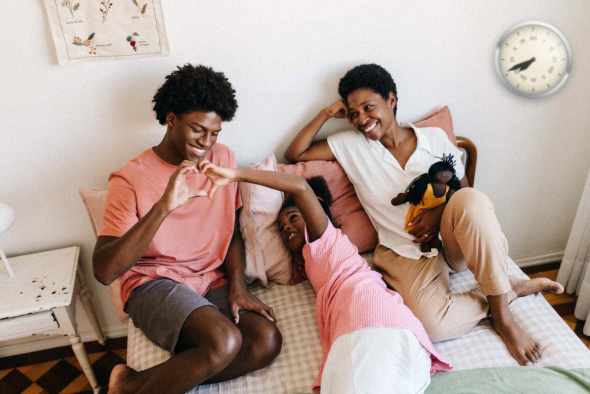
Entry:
h=7 m=41
